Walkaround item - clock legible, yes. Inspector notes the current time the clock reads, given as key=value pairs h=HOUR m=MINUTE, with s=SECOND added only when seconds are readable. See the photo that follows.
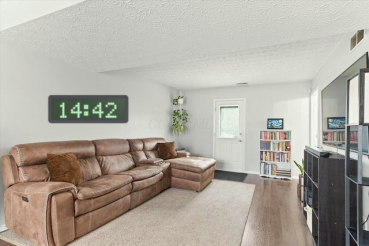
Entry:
h=14 m=42
